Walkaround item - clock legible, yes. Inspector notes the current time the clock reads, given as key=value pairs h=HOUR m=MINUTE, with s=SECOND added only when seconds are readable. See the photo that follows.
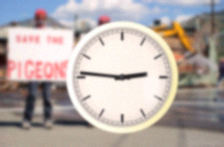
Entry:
h=2 m=46
